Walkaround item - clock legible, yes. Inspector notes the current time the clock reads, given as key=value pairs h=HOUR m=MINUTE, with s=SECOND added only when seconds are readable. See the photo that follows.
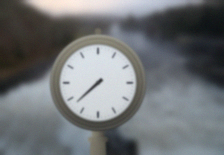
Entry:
h=7 m=38
